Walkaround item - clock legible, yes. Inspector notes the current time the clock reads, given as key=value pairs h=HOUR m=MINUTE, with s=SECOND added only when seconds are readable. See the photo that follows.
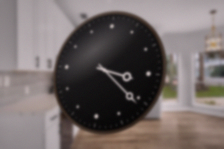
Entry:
h=3 m=21
